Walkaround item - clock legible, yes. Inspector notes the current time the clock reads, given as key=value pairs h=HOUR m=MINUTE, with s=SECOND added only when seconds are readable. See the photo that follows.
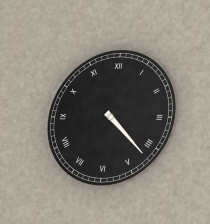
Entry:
h=4 m=22
